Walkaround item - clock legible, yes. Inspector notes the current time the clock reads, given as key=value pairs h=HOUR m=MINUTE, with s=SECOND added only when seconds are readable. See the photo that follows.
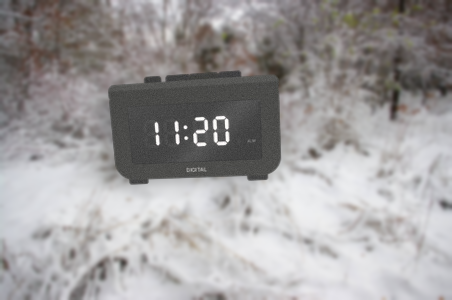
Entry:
h=11 m=20
